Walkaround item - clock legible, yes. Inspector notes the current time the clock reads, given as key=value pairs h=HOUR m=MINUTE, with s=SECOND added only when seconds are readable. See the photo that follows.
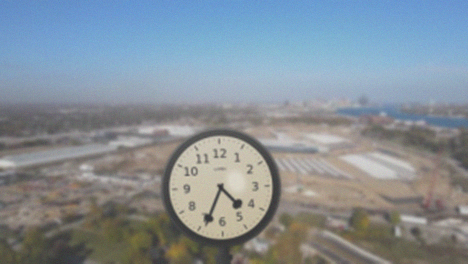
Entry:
h=4 m=34
